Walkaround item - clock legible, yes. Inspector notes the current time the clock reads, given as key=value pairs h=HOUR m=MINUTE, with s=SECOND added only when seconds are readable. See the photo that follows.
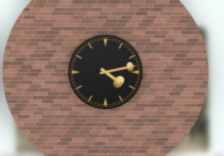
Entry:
h=4 m=13
